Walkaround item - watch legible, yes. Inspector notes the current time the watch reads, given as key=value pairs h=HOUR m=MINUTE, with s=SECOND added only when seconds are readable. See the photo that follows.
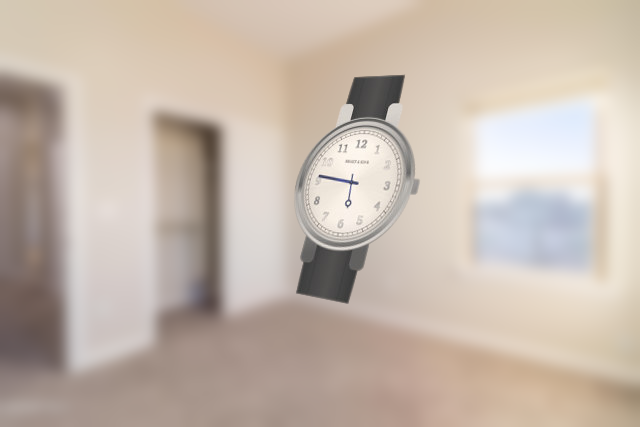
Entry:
h=5 m=46
